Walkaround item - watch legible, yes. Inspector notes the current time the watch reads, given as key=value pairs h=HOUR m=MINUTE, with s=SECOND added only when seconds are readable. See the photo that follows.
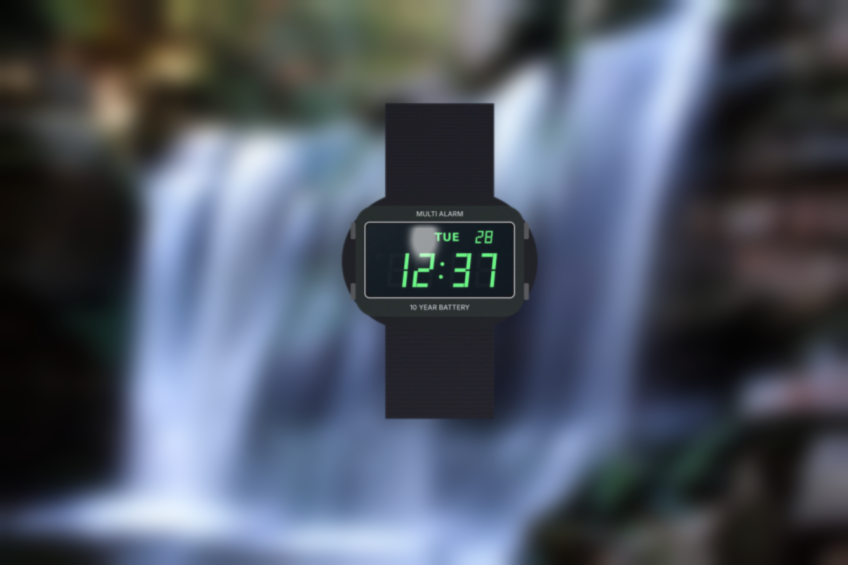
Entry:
h=12 m=37
